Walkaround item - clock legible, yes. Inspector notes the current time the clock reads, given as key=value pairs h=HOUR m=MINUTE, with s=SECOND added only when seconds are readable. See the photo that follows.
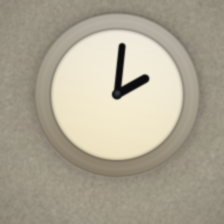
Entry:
h=2 m=1
